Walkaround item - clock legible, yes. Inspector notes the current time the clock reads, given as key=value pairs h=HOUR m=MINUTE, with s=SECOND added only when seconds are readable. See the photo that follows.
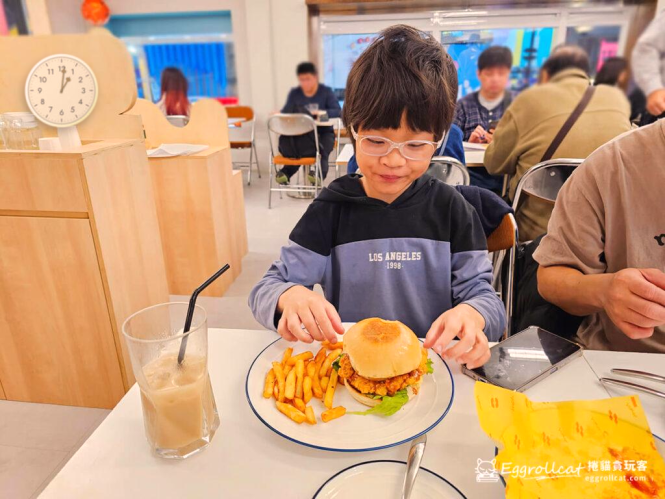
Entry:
h=1 m=1
